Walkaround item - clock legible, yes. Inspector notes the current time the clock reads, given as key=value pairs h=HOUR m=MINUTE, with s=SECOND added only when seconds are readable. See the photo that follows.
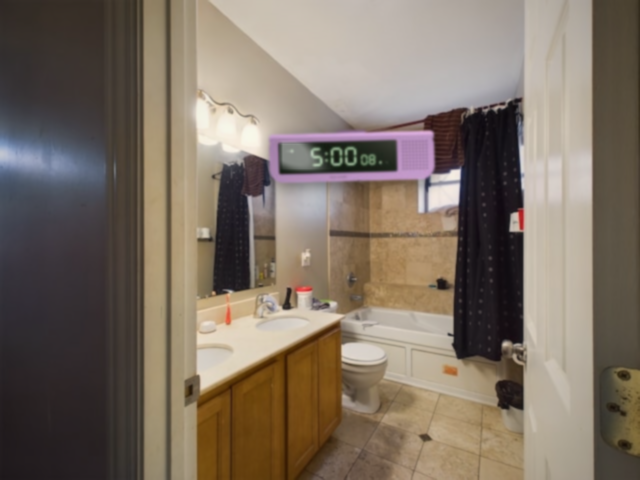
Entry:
h=5 m=0
